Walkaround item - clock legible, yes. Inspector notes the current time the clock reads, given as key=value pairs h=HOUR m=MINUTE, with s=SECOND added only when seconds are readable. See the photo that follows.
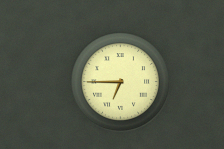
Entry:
h=6 m=45
